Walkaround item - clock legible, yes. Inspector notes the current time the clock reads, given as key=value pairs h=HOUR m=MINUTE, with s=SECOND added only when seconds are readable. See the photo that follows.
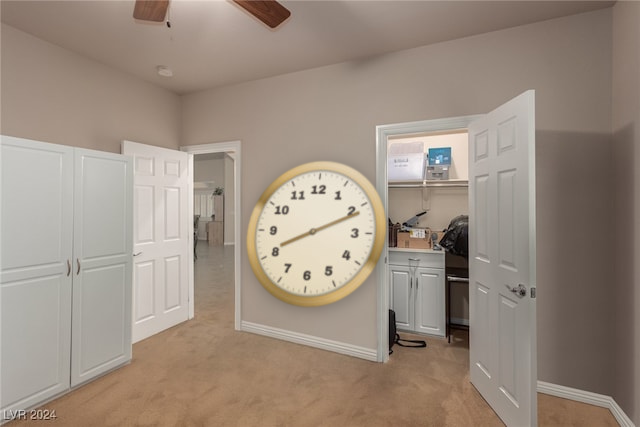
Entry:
h=8 m=11
